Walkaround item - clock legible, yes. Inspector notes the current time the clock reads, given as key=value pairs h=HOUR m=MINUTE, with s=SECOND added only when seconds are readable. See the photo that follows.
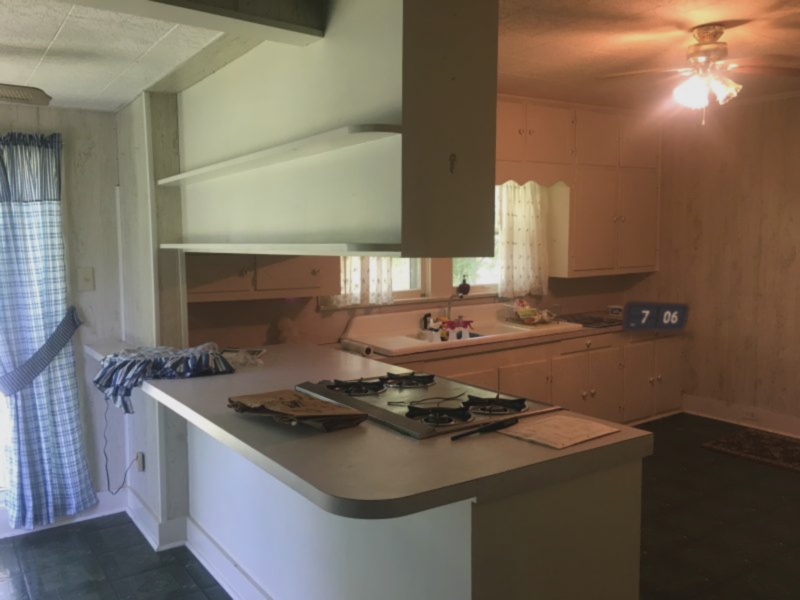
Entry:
h=7 m=6
